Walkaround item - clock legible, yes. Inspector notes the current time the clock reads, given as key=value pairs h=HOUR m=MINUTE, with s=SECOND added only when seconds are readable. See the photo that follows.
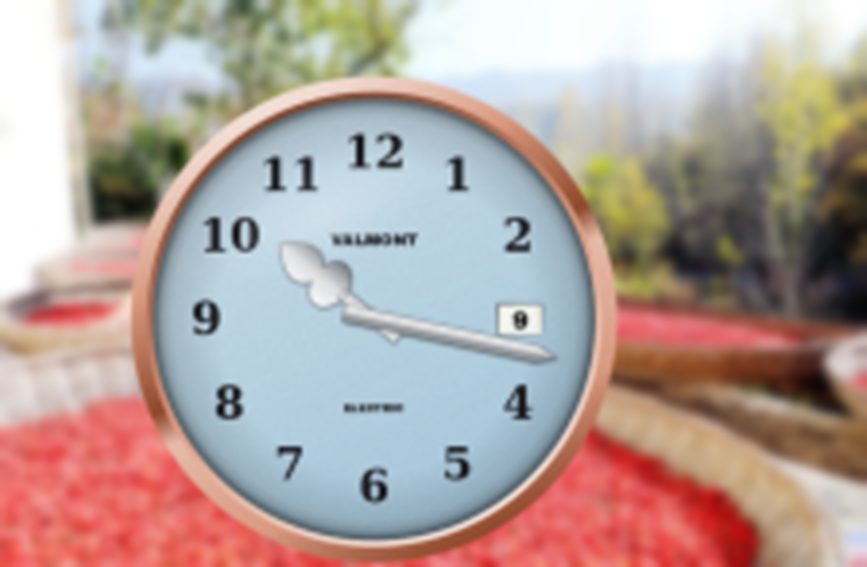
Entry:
h=10 m=17
